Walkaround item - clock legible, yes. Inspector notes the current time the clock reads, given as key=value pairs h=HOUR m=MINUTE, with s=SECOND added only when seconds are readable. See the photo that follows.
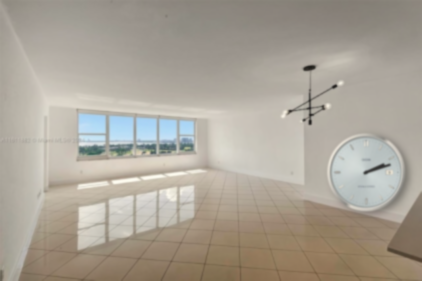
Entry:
h=2 m=12
